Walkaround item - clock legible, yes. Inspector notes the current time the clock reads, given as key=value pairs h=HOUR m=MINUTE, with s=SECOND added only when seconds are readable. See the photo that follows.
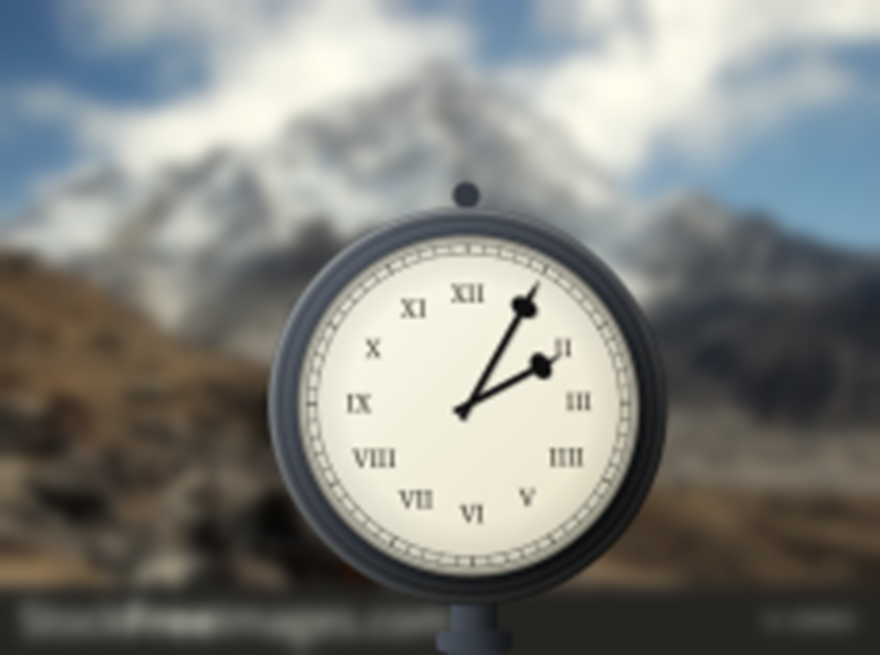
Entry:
h=2 m=5
